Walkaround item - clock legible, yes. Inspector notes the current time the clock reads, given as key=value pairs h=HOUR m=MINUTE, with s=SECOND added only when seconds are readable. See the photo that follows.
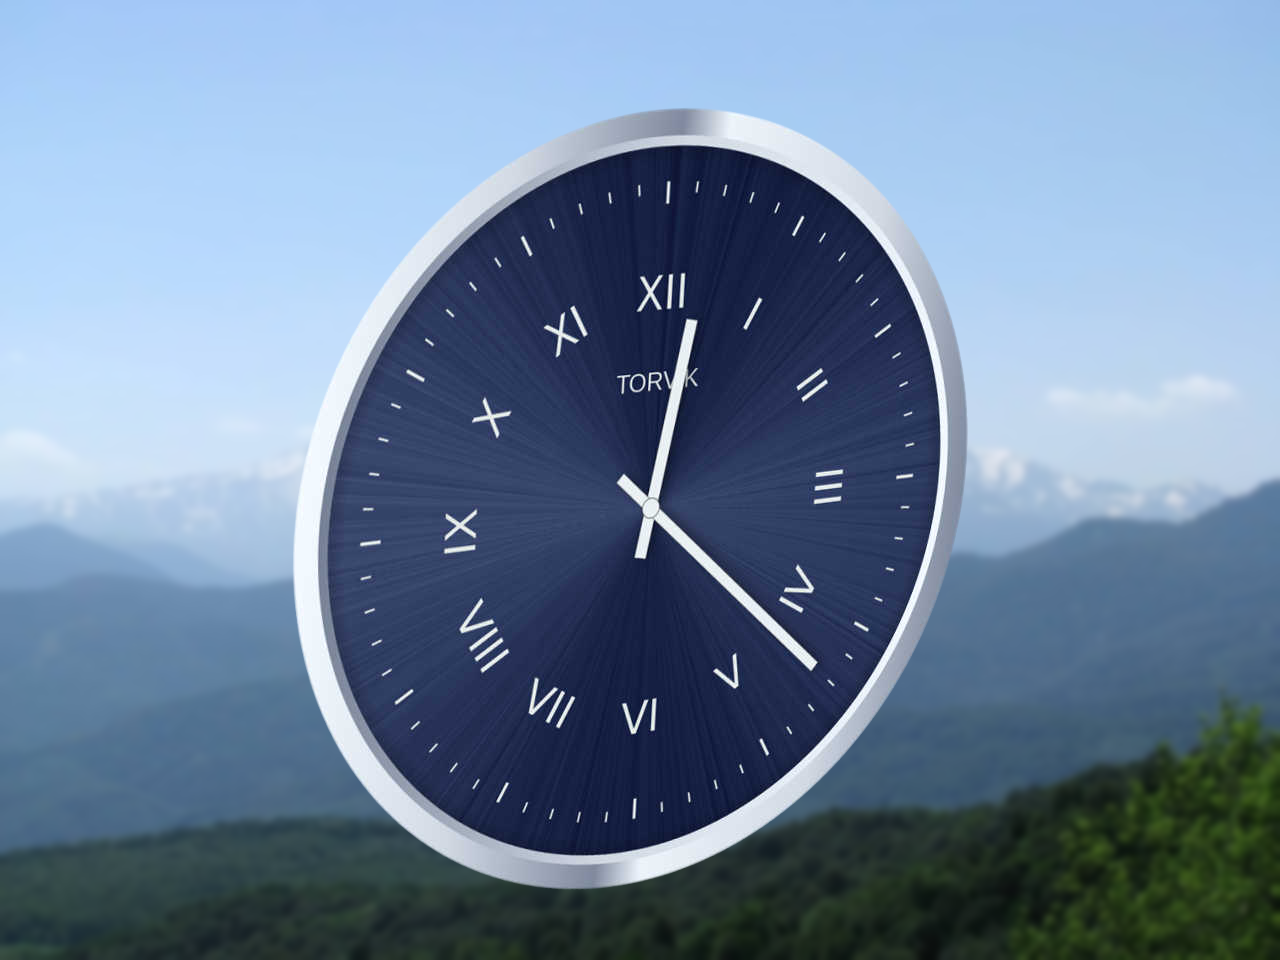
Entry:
h=12 m=22
